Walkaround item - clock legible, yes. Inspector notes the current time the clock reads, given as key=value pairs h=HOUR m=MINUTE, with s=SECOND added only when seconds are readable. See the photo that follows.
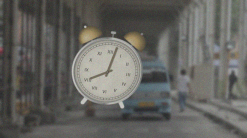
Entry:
h=8 m=2
